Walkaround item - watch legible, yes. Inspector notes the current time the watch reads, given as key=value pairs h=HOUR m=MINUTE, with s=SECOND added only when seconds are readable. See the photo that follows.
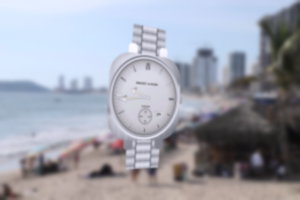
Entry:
h=9 m=44
